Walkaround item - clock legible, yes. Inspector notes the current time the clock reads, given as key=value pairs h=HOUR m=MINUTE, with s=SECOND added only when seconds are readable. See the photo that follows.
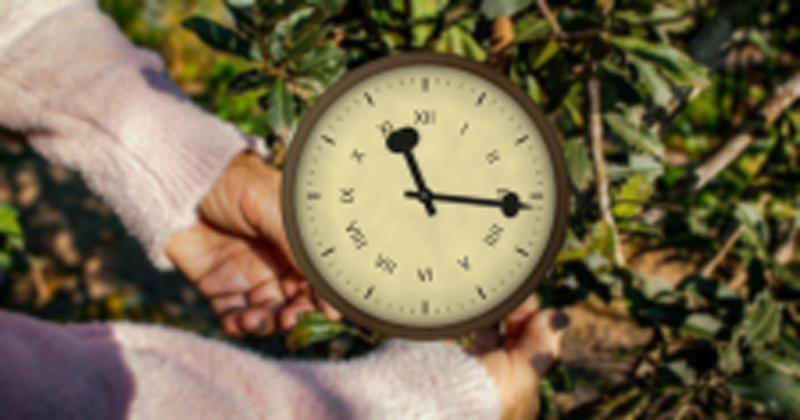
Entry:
h=11 m=16
